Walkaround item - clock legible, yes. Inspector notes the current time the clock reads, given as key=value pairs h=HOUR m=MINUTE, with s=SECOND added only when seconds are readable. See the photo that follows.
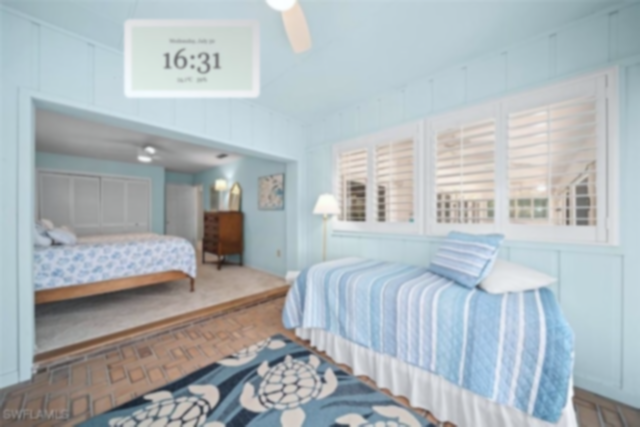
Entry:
h=16 m=31
